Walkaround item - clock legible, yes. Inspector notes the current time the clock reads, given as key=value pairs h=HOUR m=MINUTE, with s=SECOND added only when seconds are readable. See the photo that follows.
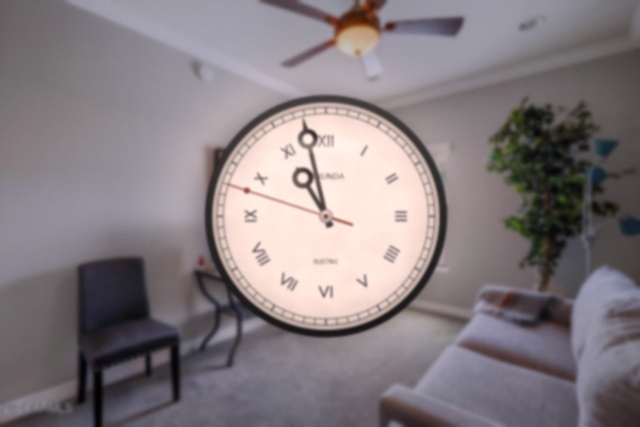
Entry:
h=10 m=57 s=48
